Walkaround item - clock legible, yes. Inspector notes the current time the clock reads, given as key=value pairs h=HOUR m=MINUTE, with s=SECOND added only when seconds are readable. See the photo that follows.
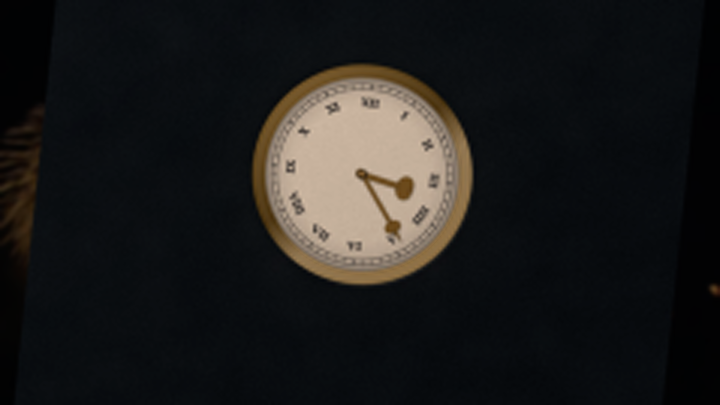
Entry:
h=3 m=24
